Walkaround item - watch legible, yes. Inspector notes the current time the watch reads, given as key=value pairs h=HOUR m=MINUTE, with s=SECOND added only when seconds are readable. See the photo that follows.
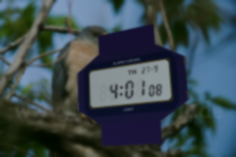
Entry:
h=4 m=1 s=8
